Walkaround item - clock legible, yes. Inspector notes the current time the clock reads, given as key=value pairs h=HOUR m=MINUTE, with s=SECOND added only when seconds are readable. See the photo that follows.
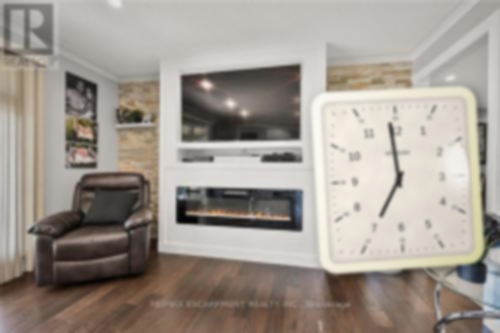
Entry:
h=6 m=59
